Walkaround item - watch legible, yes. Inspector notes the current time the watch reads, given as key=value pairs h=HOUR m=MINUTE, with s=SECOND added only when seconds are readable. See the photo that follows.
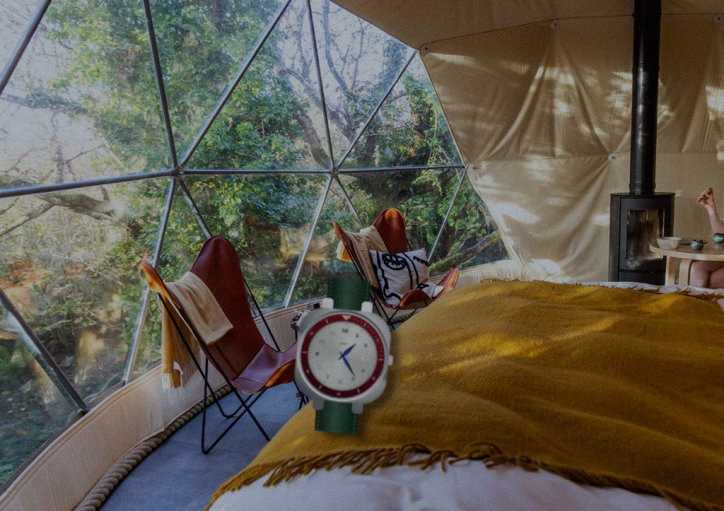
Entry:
h=1 m=24
